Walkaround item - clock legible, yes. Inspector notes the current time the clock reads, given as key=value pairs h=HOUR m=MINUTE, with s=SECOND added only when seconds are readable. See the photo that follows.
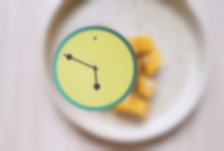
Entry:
h=5 m=49
